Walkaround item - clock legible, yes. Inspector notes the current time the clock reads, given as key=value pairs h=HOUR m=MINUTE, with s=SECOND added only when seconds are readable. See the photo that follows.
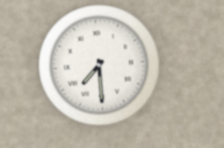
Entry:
h=7 m=30
